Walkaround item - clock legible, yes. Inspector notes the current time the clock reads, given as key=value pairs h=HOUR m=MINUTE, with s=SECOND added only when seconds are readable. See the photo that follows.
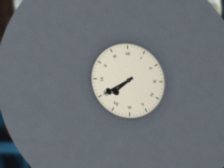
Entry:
h=7 m=40
